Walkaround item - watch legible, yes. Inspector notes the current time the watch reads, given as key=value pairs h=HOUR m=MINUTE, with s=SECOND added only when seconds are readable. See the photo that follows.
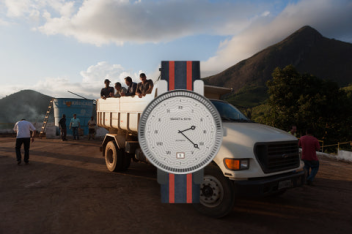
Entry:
h=2 m=22
